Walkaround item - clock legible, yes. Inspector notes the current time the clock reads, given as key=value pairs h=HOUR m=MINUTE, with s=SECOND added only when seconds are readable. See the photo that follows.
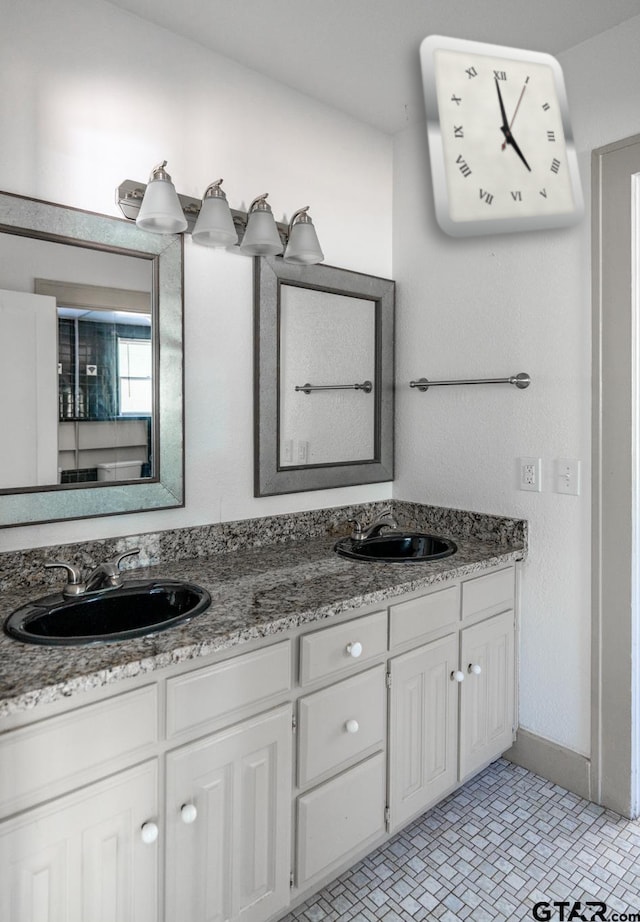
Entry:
h=4 m=59 s=5
